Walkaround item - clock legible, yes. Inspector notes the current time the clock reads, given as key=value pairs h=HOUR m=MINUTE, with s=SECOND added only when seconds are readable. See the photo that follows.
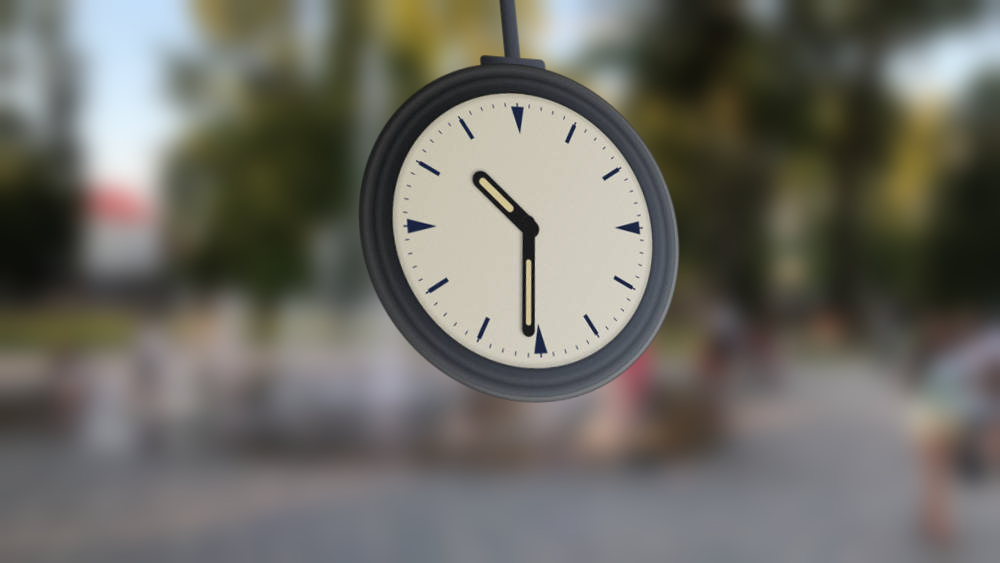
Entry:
h=10 m=31
